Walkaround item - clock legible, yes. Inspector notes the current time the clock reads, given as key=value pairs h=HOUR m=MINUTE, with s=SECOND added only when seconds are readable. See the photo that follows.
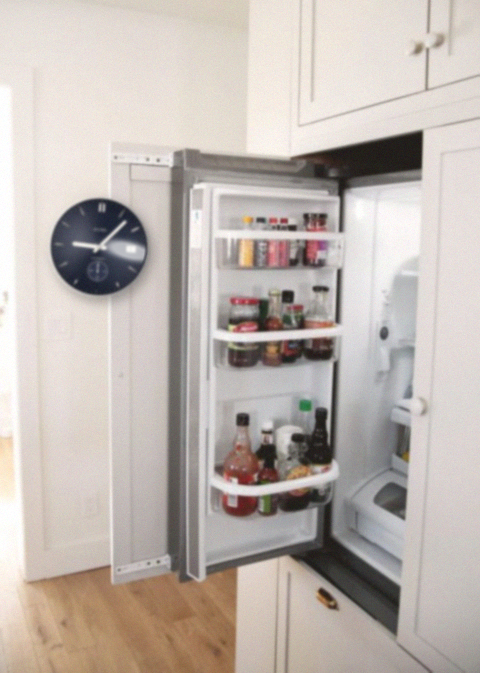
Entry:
h=9 m=7
